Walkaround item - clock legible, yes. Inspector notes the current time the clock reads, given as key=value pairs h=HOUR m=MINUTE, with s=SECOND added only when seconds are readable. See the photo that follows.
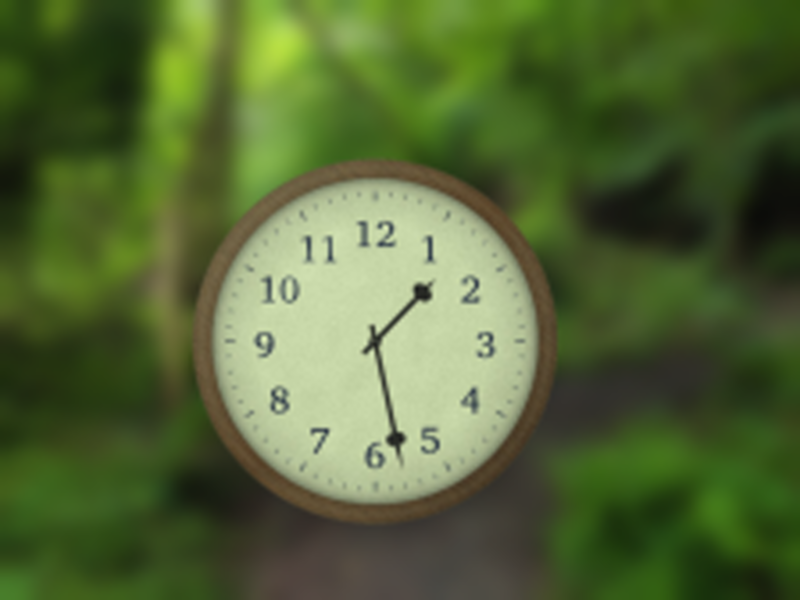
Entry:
h=1 m=28
